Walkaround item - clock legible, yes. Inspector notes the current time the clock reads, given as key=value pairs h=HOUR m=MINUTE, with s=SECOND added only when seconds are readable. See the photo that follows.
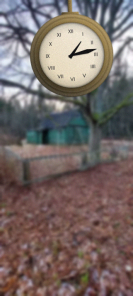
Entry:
h=1 m=13
